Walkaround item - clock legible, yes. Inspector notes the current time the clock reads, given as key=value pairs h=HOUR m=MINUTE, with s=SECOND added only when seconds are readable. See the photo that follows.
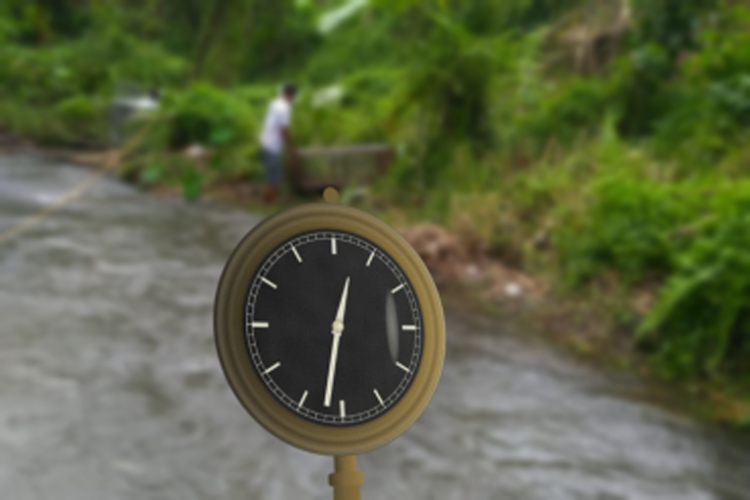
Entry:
h=12 m=32
